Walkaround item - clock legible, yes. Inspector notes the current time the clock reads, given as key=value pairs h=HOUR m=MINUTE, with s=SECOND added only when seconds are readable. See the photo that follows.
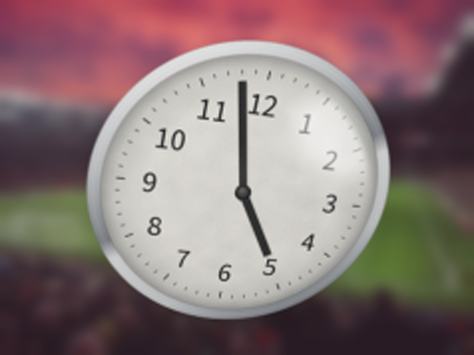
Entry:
h=4 m=58
